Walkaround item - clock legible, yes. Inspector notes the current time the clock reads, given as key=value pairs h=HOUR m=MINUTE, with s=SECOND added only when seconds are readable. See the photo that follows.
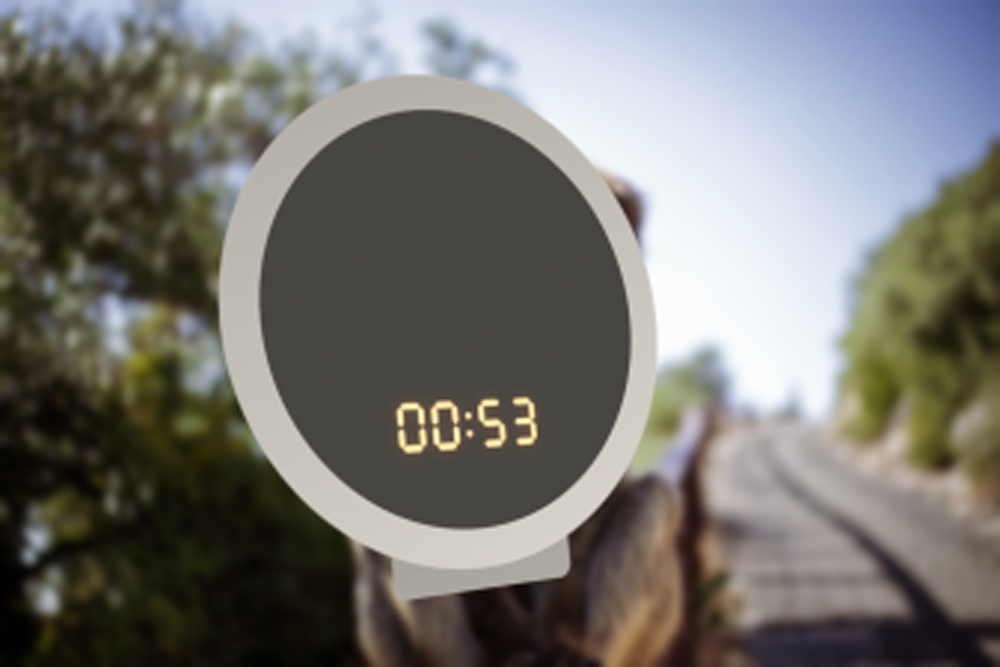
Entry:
h=0 m=53
